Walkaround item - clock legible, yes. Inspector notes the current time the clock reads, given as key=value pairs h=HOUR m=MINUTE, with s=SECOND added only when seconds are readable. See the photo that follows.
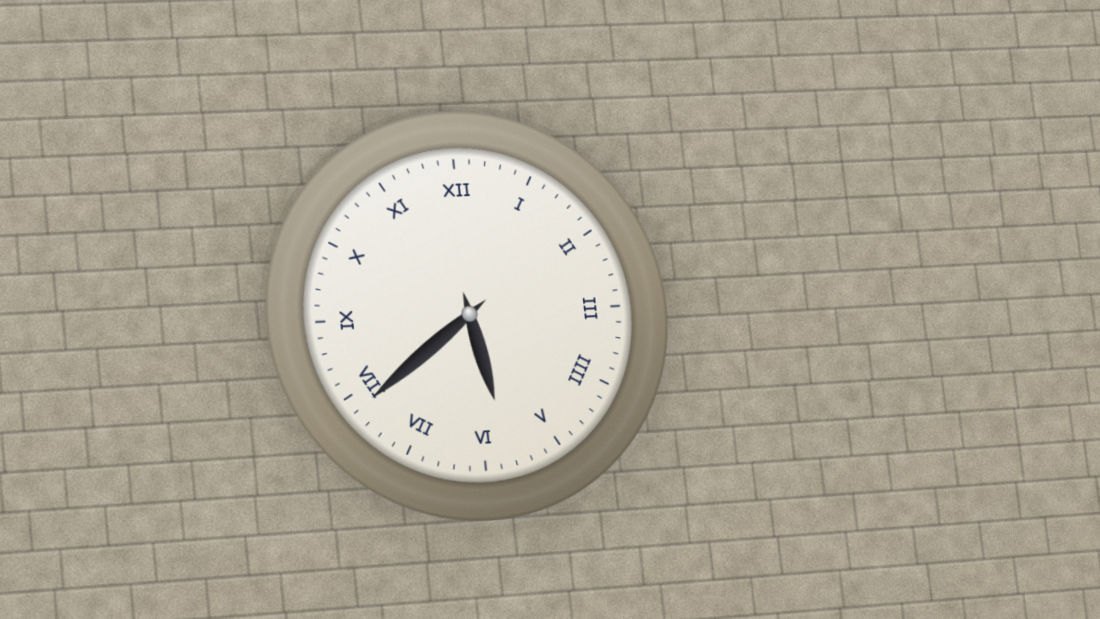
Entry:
h=5 m=39
